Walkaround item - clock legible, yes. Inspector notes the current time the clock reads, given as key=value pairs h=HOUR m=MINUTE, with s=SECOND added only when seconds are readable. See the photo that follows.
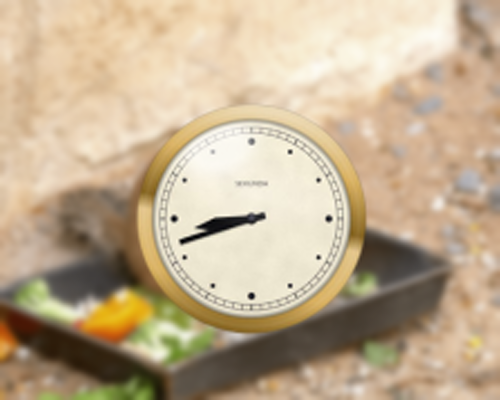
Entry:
h=8 m=42
